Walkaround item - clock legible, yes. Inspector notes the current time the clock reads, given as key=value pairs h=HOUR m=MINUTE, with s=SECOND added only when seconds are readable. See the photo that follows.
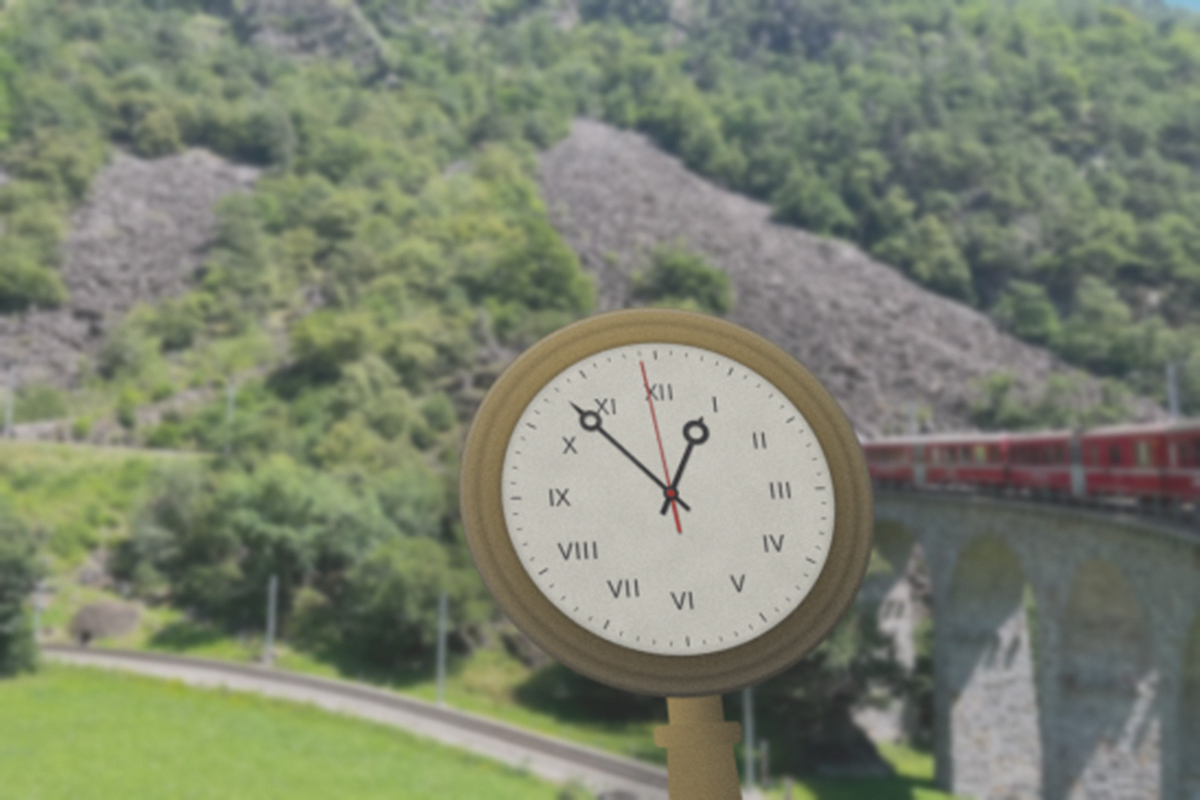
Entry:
h=12 m=52 s=59
